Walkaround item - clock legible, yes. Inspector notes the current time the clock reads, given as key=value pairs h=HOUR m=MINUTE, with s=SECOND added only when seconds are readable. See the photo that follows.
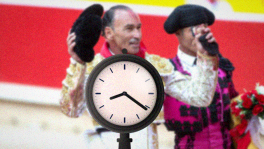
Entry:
h=8 m=21
